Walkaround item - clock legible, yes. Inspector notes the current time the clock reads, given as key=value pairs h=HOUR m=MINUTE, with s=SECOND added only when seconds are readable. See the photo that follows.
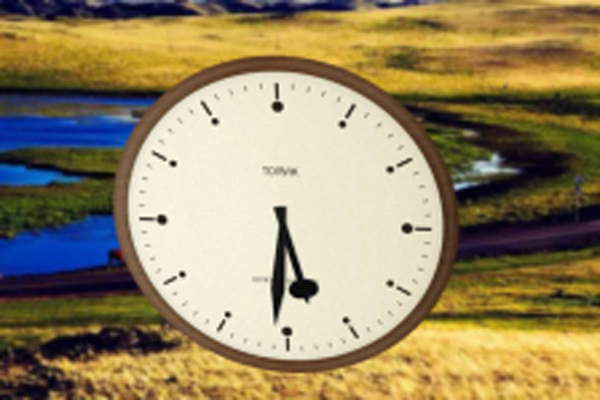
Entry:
h=5 m=31
